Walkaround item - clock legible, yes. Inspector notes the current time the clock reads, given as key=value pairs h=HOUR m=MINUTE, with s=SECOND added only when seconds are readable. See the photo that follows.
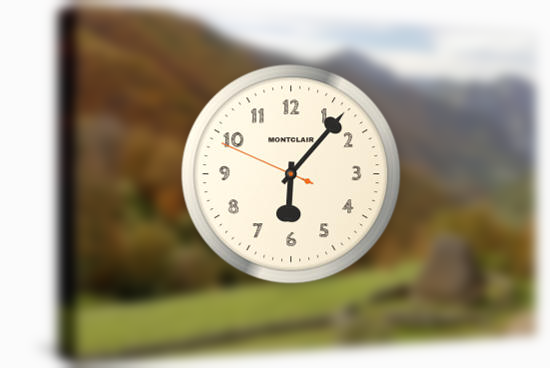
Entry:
h=6 m=6 s=49
